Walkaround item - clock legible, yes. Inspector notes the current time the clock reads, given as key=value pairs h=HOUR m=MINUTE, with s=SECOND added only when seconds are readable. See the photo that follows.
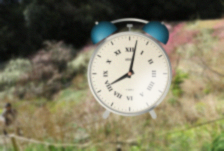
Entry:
h=8 m=2
